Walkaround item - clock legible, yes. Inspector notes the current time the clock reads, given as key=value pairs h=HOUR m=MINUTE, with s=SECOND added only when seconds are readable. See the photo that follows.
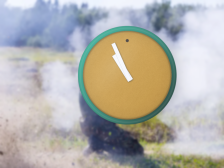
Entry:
h=10 m=56
